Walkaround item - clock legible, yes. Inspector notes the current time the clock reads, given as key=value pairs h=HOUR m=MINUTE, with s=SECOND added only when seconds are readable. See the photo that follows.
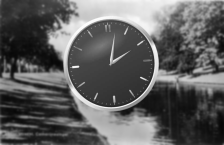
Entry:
h=2 m=2
